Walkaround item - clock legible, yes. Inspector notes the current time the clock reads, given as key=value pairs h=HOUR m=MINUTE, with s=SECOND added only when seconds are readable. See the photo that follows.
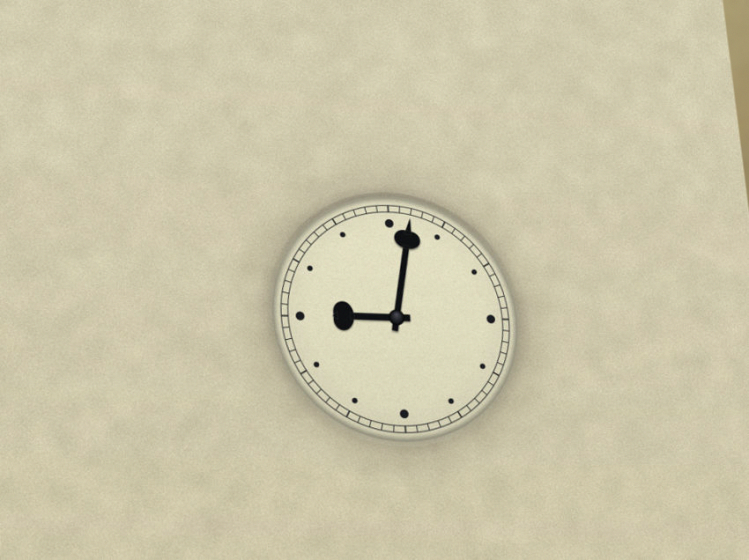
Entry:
h=9 m=2
